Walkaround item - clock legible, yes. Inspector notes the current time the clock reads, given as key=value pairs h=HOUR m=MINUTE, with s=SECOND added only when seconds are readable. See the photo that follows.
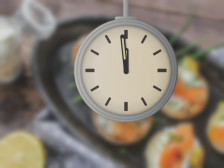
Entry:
h=11 m=59
